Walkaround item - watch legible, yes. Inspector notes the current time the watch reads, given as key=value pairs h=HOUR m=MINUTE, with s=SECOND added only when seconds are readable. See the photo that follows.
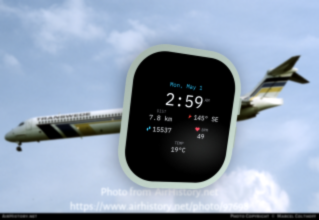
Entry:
h=2 m=59
